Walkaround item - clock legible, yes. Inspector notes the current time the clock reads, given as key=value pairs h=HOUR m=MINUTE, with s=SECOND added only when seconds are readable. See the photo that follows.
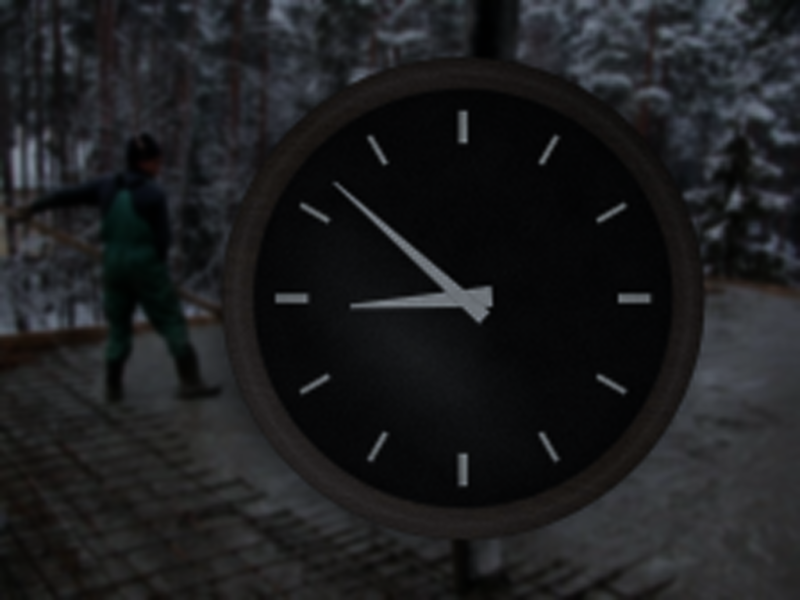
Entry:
h=8 m=52
